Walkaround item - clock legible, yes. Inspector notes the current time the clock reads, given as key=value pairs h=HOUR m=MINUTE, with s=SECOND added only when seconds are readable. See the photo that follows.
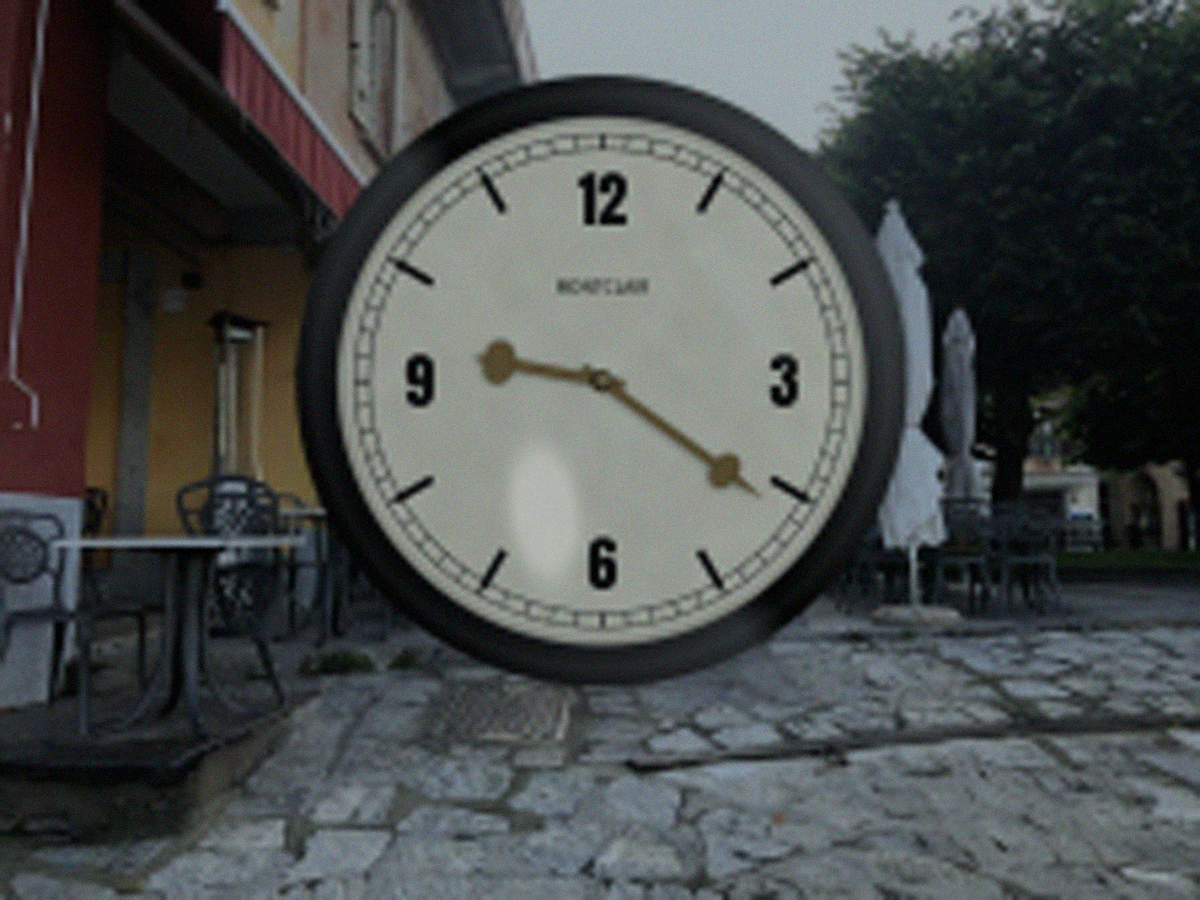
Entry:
h=9 m=21
